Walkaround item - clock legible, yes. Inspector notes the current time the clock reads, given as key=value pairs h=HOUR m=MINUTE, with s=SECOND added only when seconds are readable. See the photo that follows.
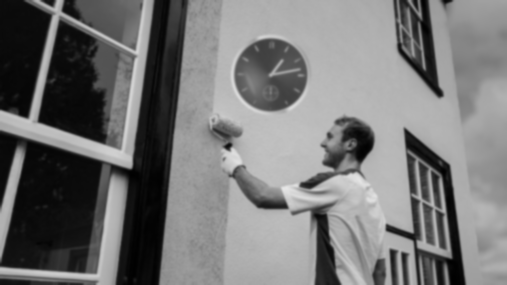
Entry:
h=1 m=13
